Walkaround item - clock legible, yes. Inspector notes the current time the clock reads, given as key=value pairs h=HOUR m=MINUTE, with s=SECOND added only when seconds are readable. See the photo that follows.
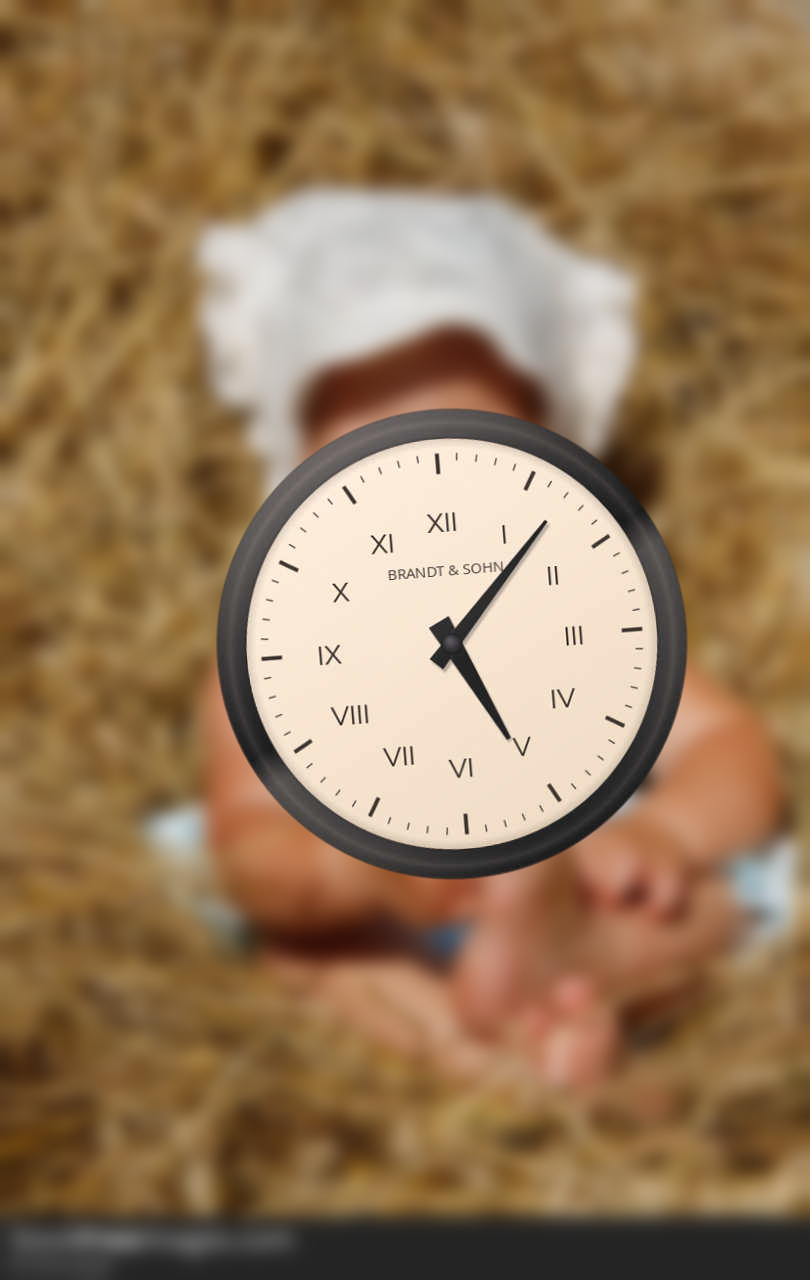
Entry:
h=5 m=7
